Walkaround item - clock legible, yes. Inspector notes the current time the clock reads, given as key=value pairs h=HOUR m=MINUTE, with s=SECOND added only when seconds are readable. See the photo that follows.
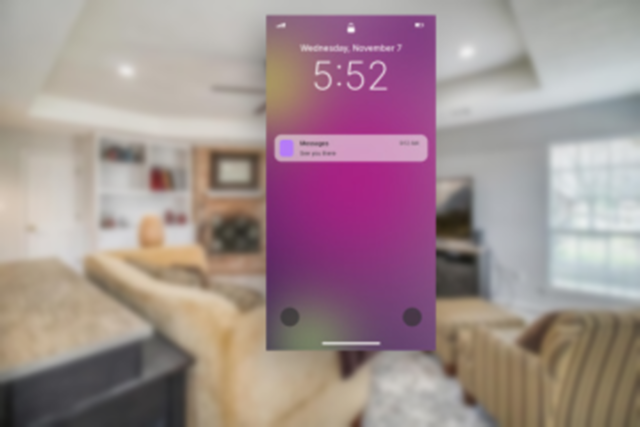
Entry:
h=5 m=52
